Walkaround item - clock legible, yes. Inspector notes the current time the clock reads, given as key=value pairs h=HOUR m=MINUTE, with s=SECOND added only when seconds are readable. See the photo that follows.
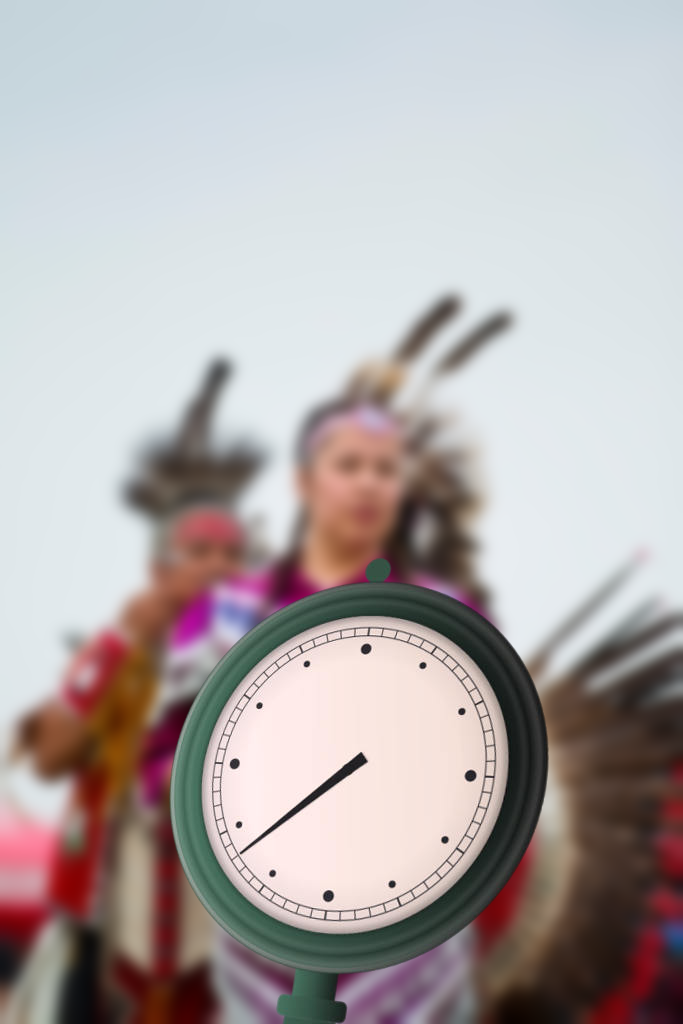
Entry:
h=7 m=38
